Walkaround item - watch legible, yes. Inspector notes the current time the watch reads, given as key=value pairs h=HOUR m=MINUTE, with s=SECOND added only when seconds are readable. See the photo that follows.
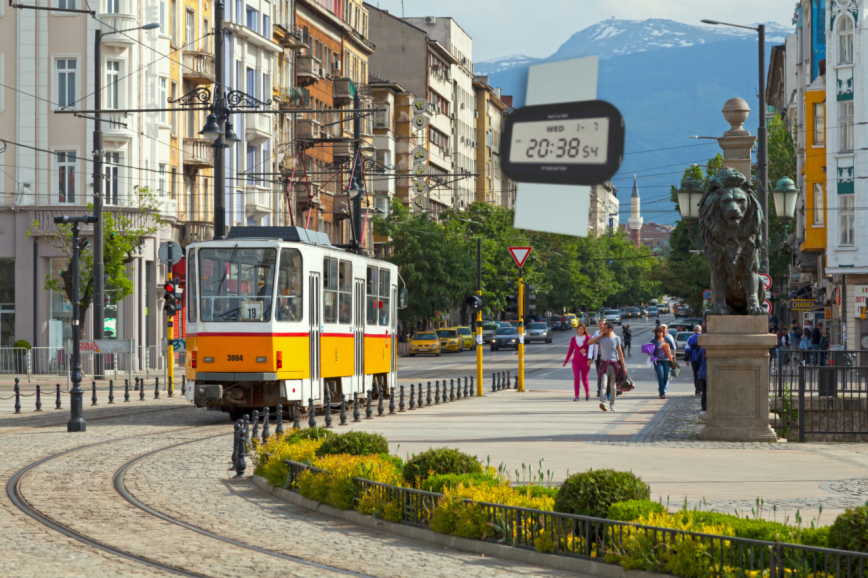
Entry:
h=20 m=38 s=54
